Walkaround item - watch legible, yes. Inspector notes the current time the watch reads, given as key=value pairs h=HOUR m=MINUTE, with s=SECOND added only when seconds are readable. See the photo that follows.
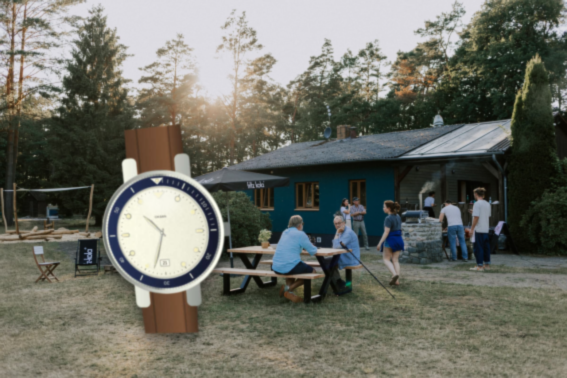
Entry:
h=10 m=33
